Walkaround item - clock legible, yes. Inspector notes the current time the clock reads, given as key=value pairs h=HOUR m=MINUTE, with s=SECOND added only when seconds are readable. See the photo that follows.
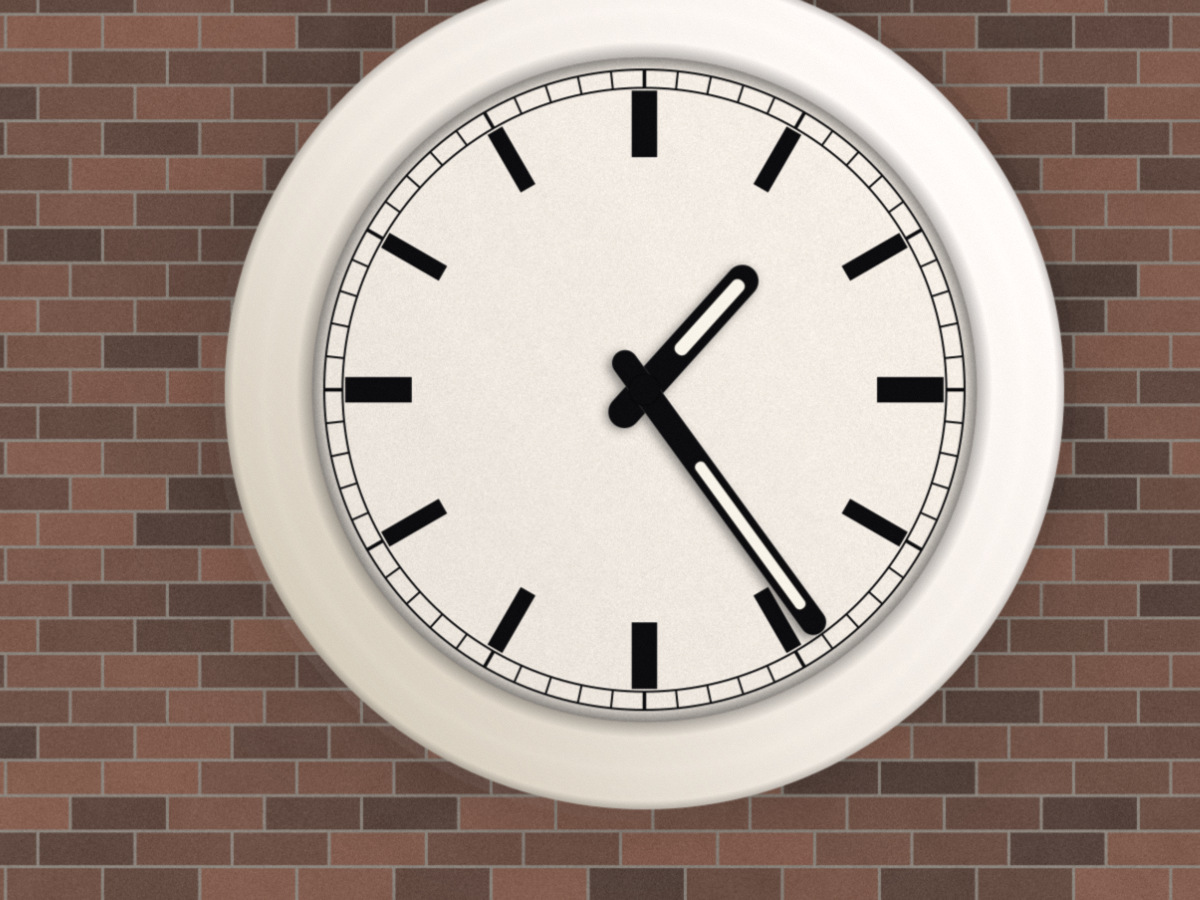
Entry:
h=1 m=24
